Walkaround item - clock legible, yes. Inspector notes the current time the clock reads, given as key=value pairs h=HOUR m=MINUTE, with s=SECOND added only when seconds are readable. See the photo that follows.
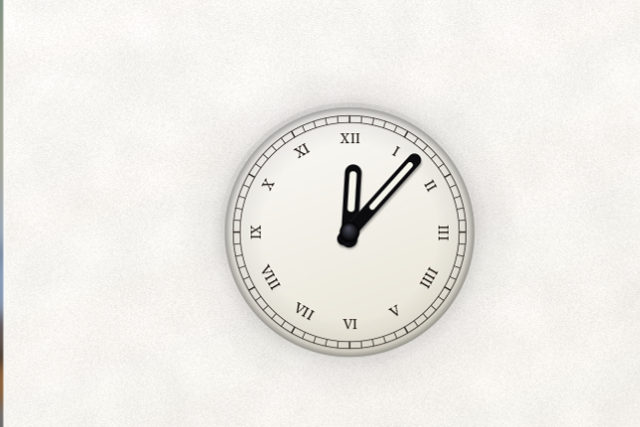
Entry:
h=12 m=7
